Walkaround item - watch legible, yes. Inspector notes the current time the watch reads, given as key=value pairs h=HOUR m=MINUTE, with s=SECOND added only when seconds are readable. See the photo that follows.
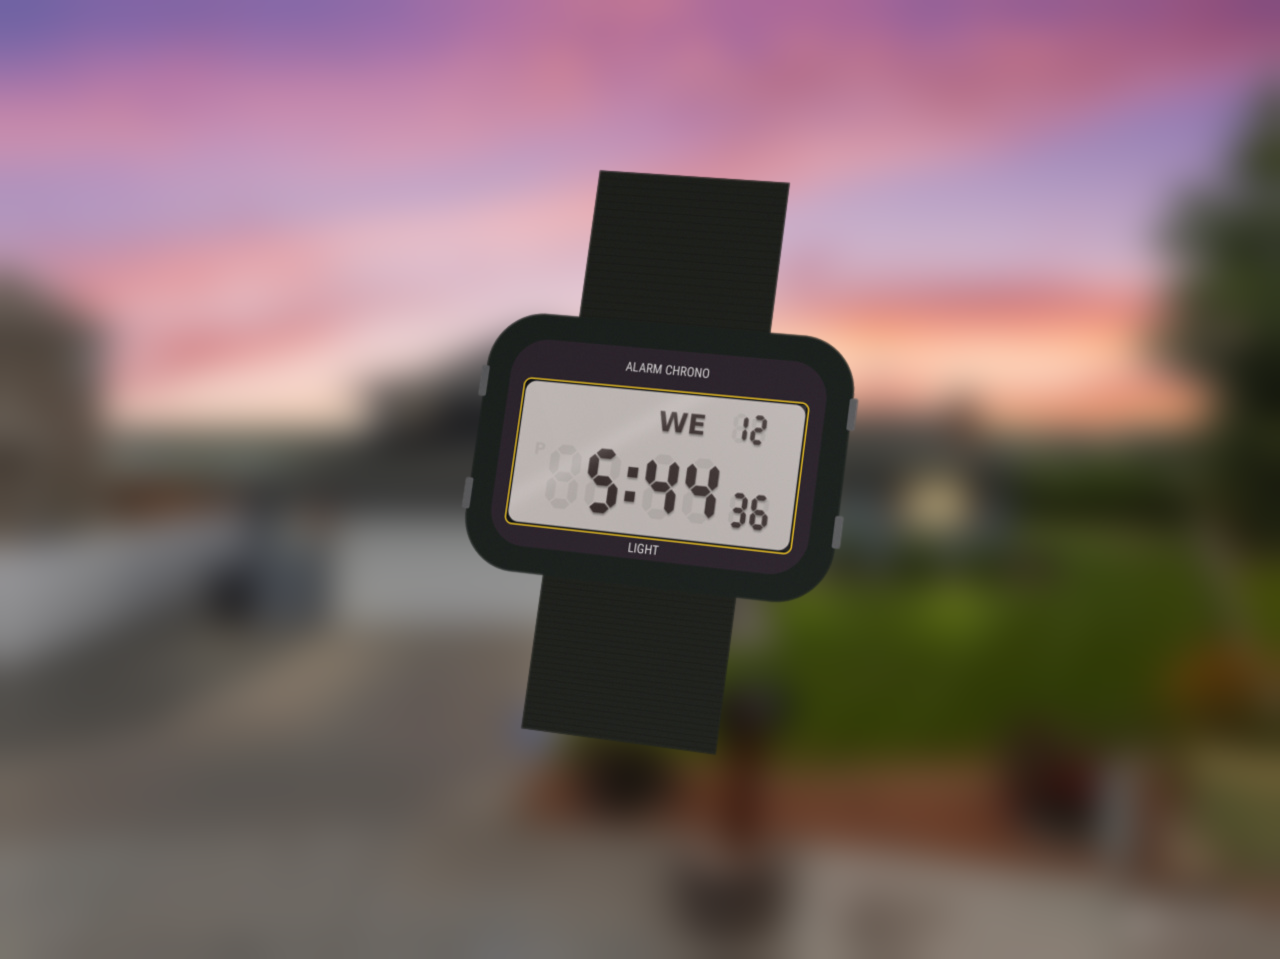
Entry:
h=5 m=44 s=36
